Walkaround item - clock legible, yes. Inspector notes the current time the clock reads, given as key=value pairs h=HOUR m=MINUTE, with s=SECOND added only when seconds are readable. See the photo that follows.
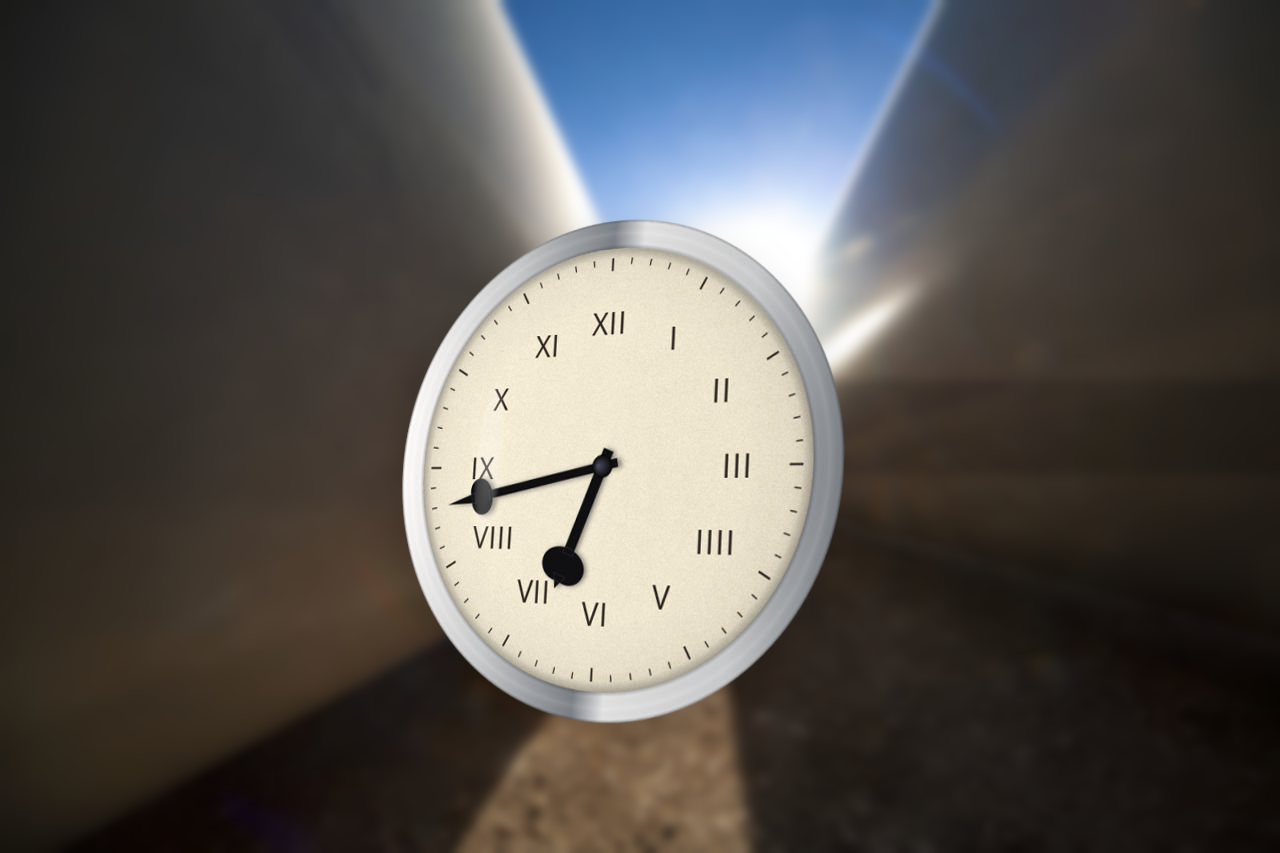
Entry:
h=6 m=43
